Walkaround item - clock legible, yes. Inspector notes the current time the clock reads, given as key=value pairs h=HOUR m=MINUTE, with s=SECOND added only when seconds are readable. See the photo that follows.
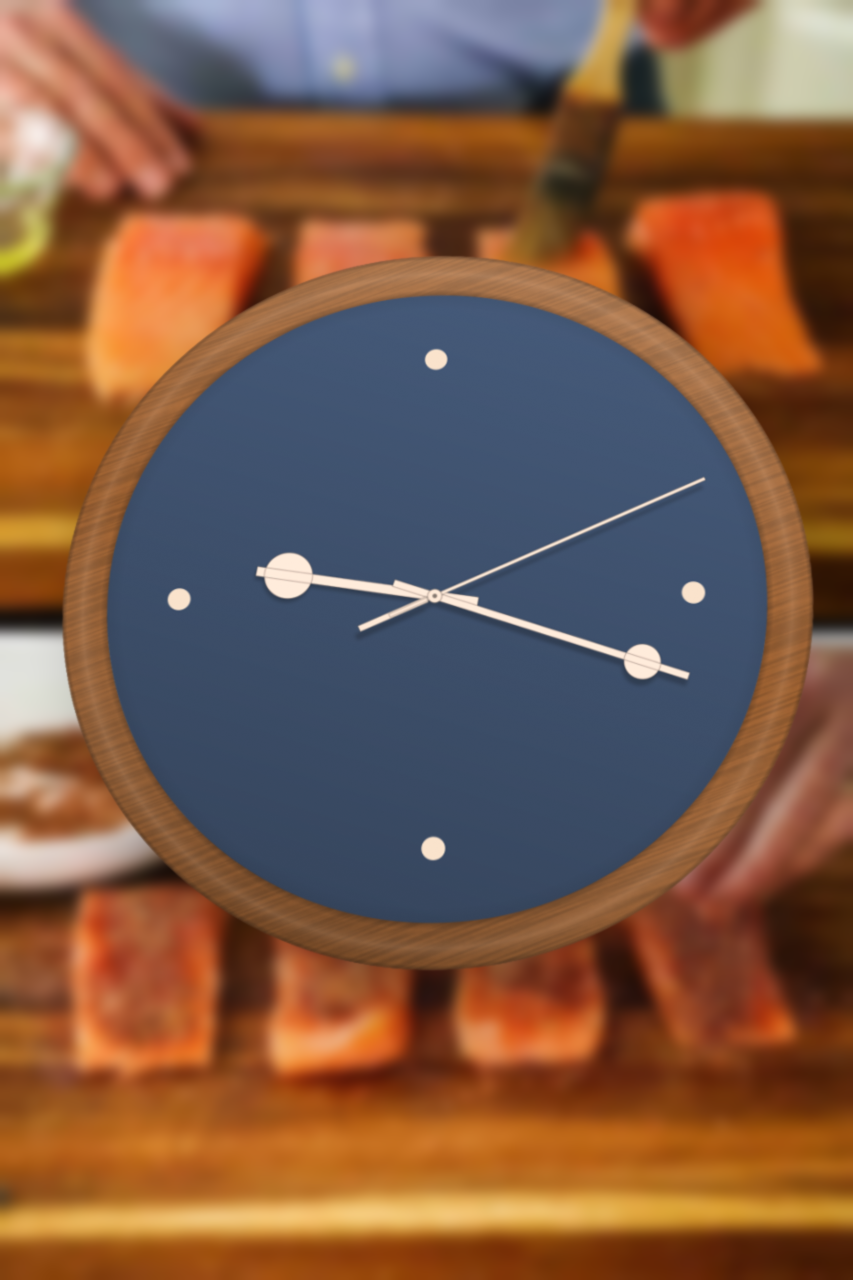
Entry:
h=9 m=18 s=11
